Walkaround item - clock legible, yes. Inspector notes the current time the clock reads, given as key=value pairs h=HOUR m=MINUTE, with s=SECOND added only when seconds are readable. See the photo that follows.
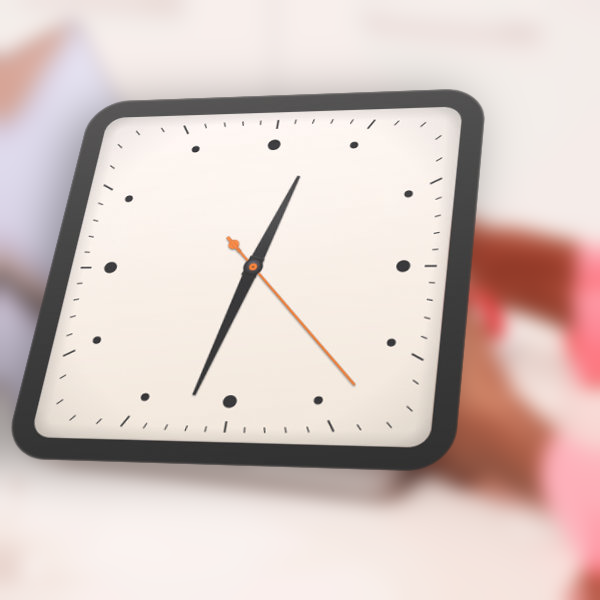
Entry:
h=12 m=32 s=23
